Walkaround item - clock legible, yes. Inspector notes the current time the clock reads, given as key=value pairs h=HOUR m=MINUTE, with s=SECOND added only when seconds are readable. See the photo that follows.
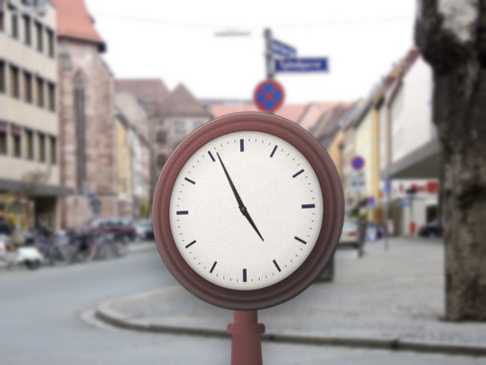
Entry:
h=4 m=56
